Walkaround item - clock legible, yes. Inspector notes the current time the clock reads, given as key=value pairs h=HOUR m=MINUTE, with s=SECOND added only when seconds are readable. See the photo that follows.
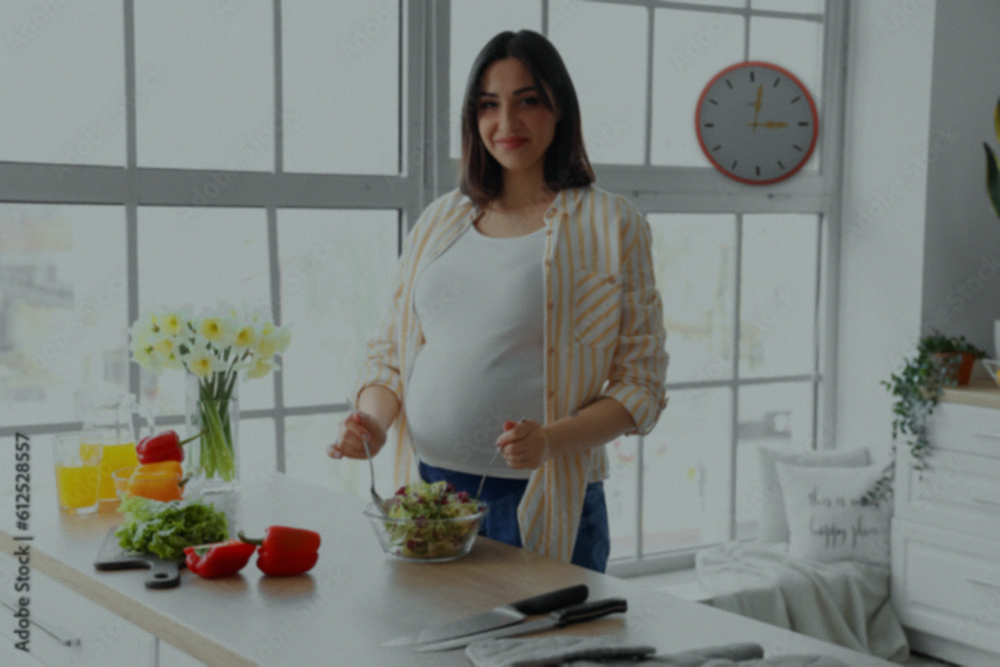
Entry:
h=3 m=2
